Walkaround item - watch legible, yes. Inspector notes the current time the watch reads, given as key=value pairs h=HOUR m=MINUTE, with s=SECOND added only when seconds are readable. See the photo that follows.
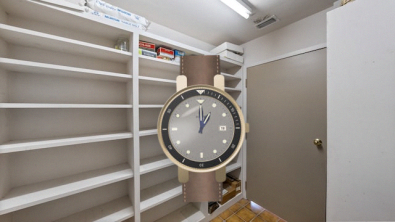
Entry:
h=1 m=0
